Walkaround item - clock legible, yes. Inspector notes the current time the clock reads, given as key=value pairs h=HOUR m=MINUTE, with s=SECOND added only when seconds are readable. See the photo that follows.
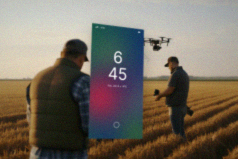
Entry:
h=6 m=45
